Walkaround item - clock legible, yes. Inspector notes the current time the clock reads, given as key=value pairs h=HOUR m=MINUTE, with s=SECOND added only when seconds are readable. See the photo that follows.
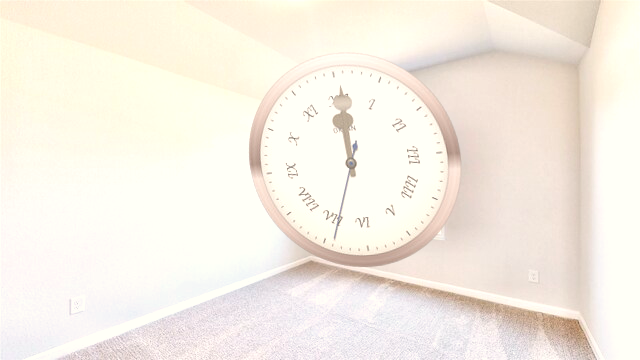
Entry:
h=12 m=0 s=34
